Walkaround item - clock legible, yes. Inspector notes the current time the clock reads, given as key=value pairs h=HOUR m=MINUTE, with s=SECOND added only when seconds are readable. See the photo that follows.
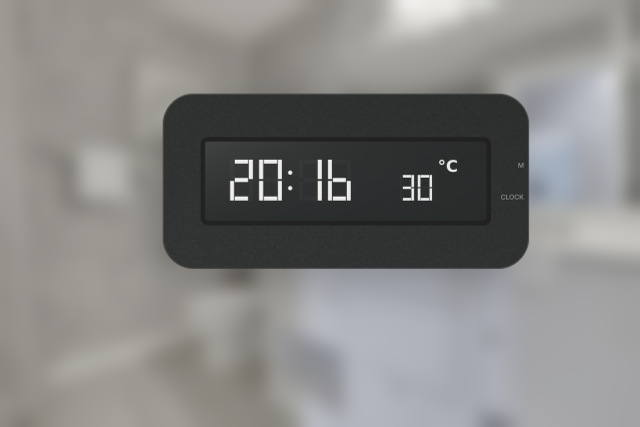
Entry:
h=20 m=16
